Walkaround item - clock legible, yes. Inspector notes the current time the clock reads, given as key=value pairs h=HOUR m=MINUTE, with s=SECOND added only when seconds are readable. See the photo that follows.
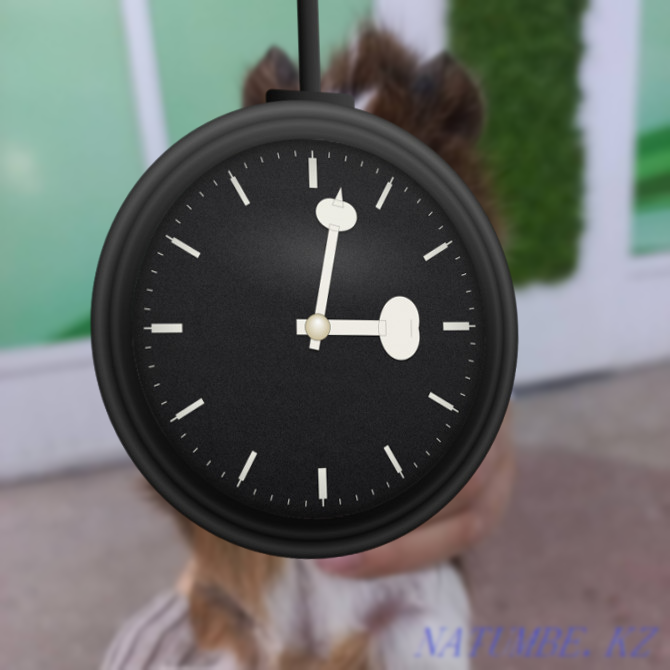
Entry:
h=3 m=2
